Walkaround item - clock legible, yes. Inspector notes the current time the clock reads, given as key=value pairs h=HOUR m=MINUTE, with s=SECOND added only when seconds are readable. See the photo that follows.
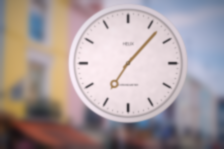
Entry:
h=7 m=7
